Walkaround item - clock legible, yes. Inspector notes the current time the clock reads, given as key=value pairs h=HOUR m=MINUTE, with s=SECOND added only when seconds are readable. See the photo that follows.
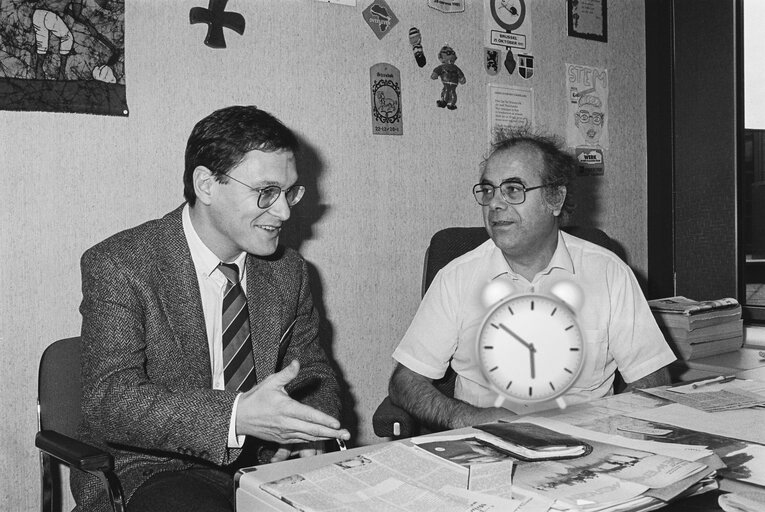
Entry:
h=5 m=51
